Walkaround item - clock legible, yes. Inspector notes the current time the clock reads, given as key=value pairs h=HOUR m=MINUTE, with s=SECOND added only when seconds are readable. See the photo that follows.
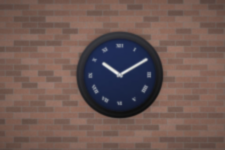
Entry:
h=10 m=10
